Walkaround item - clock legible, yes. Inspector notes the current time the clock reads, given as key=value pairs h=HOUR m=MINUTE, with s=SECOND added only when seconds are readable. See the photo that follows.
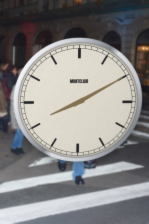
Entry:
h=8 m=10
